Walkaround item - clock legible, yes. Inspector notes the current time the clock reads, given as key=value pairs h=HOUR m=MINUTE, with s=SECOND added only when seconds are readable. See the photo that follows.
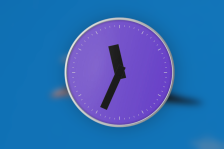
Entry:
h=11 m=34
